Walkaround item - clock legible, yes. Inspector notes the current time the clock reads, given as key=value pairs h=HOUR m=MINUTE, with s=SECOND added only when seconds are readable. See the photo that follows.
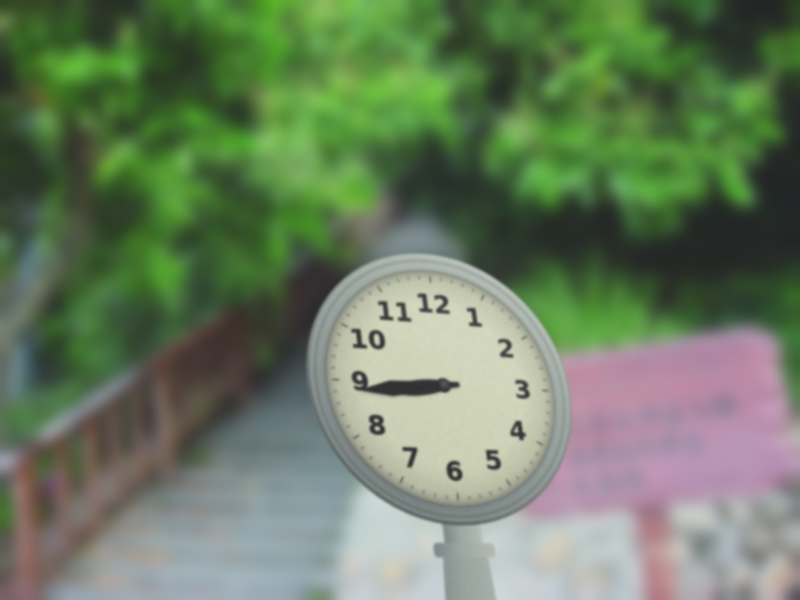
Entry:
h=8 m=44
